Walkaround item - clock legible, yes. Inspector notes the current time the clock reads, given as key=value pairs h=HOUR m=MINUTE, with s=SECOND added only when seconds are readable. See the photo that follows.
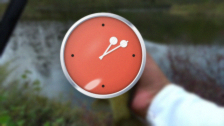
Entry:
h=1 m=10
